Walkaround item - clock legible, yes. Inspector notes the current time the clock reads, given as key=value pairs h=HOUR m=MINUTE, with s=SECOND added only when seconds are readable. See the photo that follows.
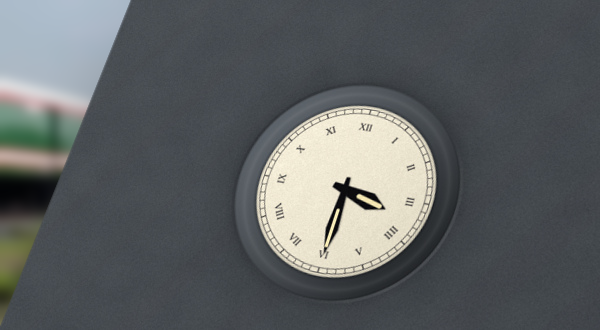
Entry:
h=3 m=30
